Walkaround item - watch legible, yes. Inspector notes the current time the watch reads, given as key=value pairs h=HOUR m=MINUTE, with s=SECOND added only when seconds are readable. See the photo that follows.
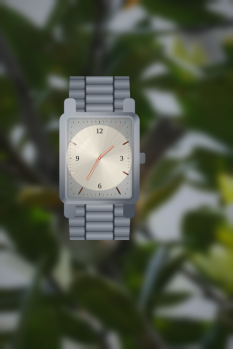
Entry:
h=1 m=35
